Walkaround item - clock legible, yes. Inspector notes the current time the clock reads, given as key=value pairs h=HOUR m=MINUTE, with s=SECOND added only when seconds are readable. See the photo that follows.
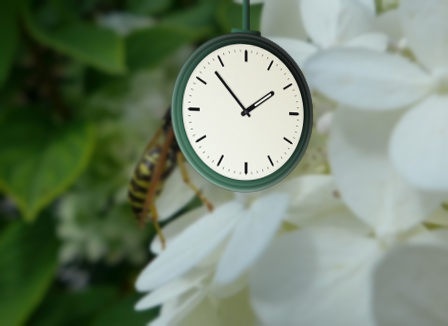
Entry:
h=1 m=53
